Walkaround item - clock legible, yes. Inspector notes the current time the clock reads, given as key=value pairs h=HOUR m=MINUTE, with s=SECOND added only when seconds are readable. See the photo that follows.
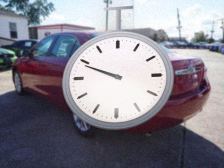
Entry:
h=9 m=49
